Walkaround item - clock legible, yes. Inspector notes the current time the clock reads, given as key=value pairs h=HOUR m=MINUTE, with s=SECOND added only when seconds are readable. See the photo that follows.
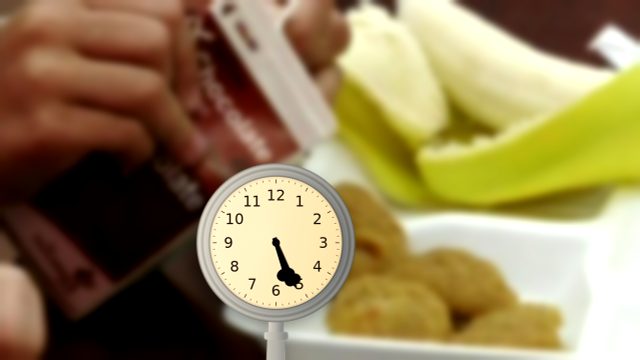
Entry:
h=5 m=26
